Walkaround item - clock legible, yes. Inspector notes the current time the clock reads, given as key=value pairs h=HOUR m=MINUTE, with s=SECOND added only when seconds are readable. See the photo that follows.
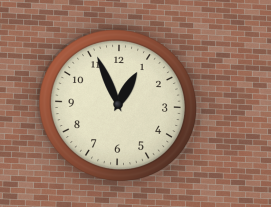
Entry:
h=12 m=56
